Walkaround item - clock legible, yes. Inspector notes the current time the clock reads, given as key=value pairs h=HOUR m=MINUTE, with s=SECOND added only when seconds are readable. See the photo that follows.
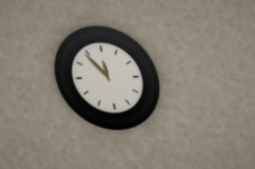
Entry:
h=11 m=54
